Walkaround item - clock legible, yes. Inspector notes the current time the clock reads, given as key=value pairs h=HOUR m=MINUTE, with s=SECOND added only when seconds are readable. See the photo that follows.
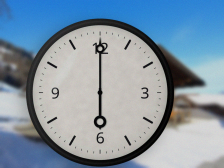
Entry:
h=6 m=0
